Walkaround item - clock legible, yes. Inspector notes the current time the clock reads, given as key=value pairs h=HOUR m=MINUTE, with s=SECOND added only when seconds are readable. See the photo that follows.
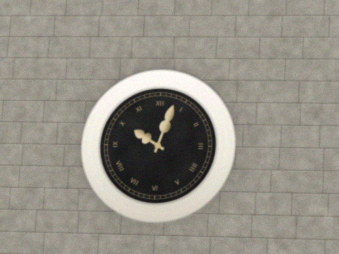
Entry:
h=10 m=3
